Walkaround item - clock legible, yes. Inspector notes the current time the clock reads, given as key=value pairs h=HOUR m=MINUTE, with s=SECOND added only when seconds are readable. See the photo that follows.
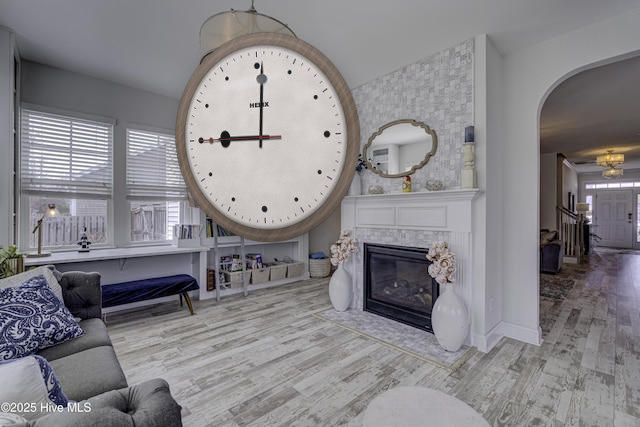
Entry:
h=9 m=0 s=45
